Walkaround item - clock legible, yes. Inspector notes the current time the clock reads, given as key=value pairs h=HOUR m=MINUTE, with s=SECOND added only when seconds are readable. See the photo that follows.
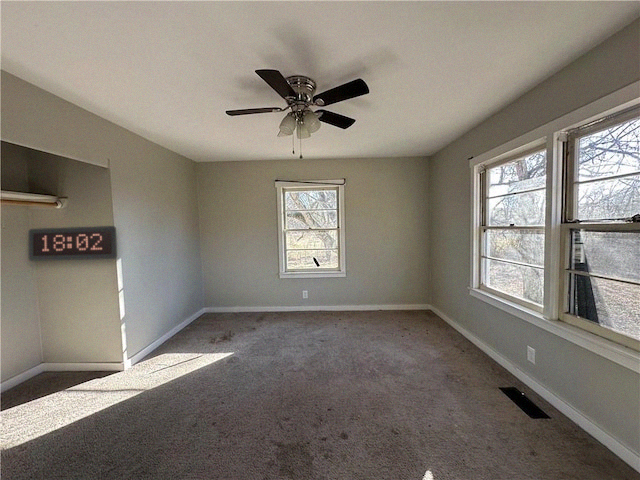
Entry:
h=18 m=2
